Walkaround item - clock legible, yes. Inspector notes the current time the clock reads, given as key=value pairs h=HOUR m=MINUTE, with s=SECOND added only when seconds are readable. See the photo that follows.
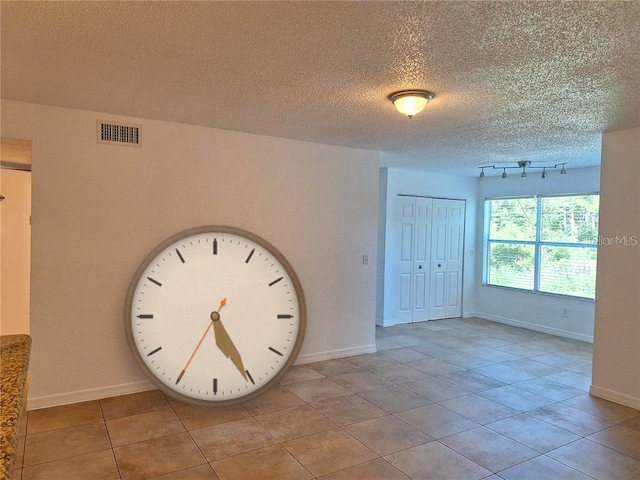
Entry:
h=5 m=25 s=35
